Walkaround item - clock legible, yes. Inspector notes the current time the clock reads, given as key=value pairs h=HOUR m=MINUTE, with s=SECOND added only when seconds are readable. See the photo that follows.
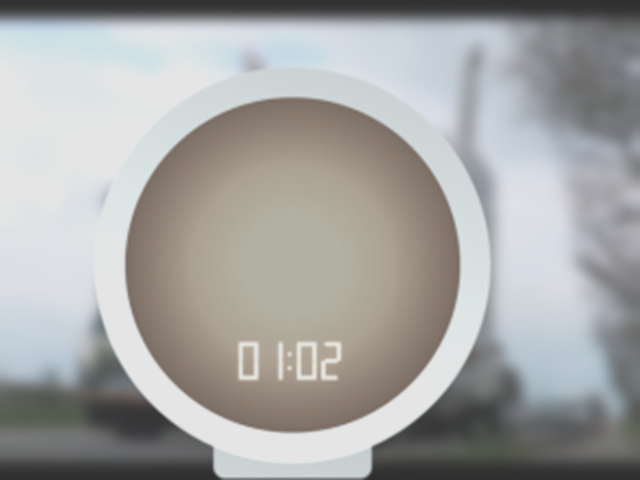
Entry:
h=1 m=2
